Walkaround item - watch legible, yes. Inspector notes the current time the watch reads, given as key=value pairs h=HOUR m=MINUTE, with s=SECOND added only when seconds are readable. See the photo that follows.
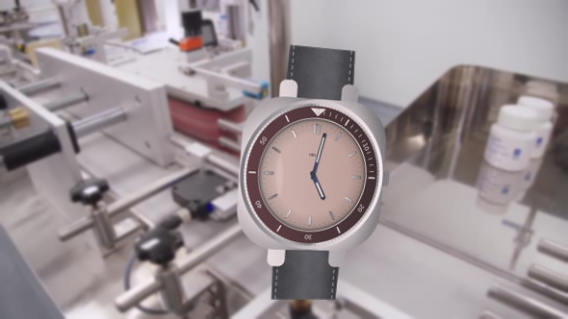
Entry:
h=5 m=2
